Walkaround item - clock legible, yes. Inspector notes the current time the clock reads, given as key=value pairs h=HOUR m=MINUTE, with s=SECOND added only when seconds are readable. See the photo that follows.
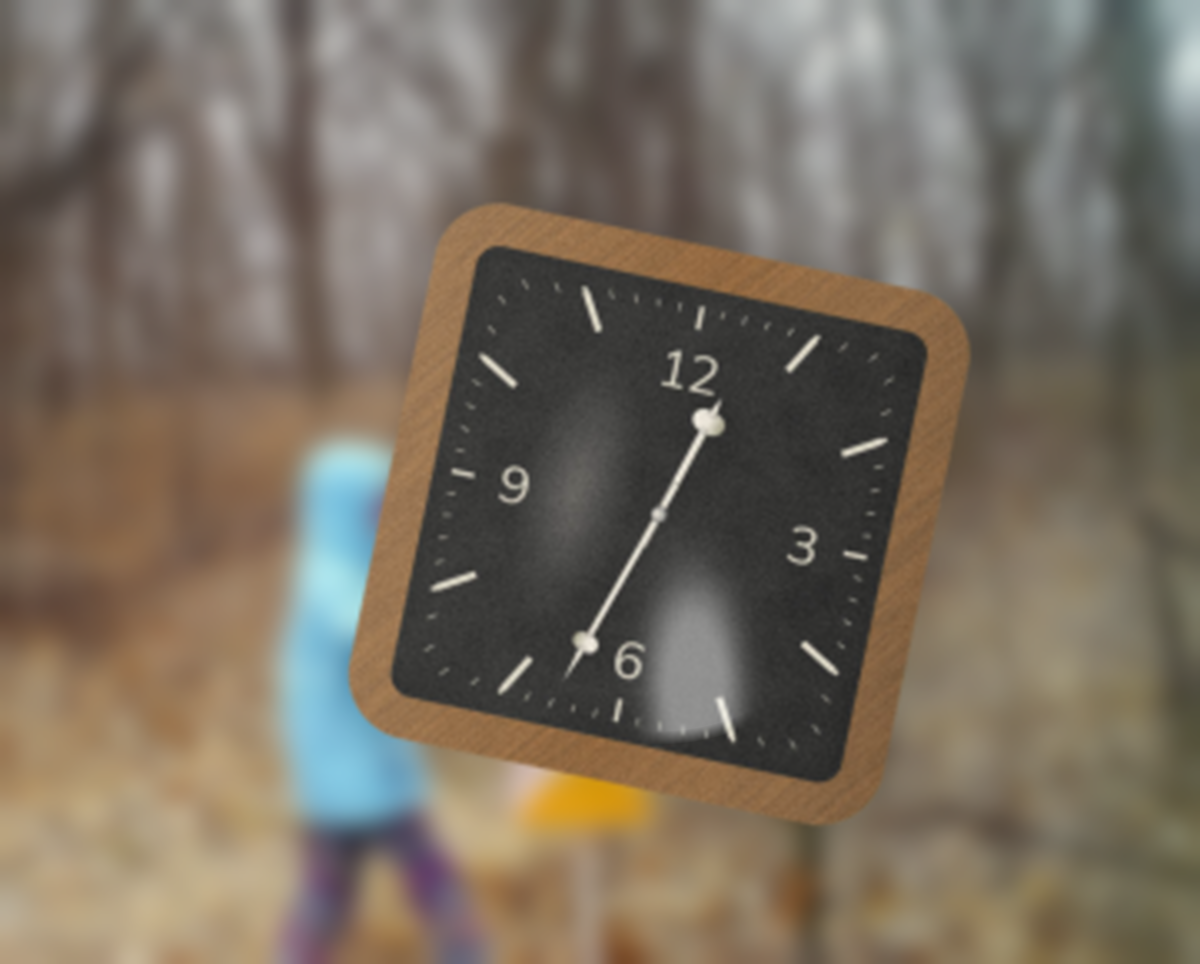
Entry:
h=12 m=33
